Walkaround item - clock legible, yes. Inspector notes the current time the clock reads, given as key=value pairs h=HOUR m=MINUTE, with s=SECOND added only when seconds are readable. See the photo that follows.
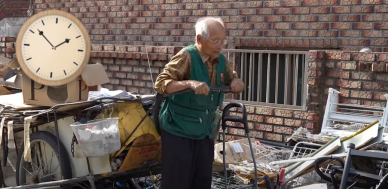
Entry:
h=1 m=52
